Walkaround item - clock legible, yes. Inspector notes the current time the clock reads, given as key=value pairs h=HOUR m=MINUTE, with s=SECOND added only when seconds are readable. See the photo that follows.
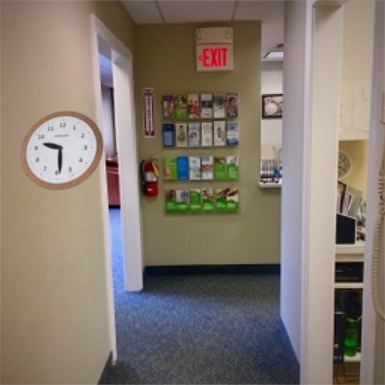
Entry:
h=9 m=29
